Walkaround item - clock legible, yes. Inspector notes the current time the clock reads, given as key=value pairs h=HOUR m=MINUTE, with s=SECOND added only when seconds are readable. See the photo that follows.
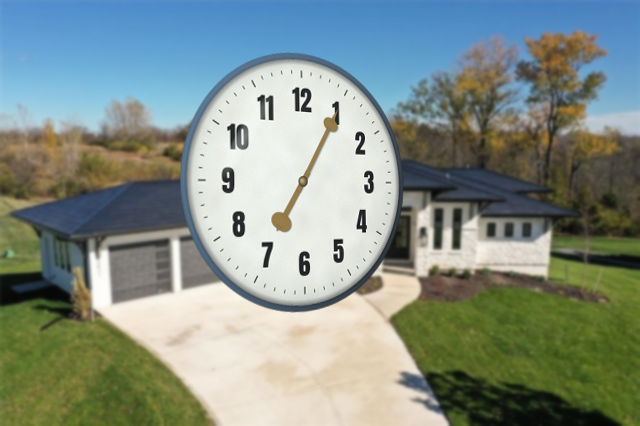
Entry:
h=7 m=5
